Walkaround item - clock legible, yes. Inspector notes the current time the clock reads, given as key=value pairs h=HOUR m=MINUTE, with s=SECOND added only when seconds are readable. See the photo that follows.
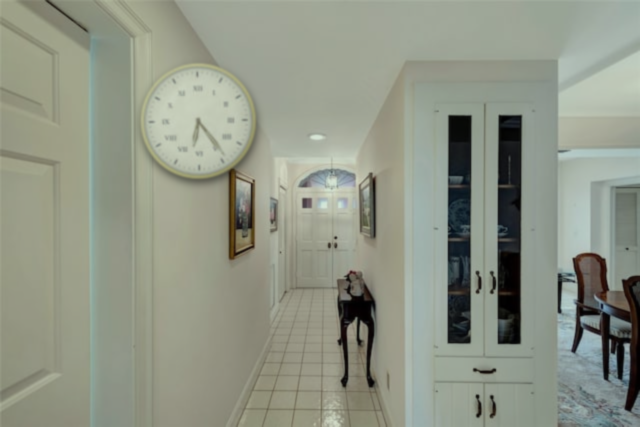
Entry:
h=6 m=24
